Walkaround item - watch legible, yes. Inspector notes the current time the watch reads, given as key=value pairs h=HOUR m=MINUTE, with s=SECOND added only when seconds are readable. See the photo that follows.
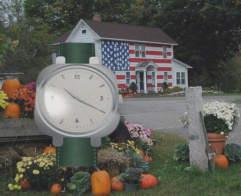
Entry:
h=10 m=20
